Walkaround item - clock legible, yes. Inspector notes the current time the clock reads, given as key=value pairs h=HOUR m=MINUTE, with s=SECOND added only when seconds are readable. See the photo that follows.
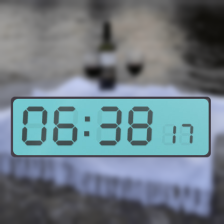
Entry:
h=6 m=38 s=17
